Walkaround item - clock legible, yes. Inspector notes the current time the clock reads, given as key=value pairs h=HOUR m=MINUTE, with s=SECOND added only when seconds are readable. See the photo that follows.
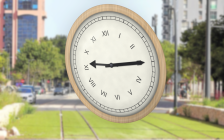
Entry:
h=9 m=15
